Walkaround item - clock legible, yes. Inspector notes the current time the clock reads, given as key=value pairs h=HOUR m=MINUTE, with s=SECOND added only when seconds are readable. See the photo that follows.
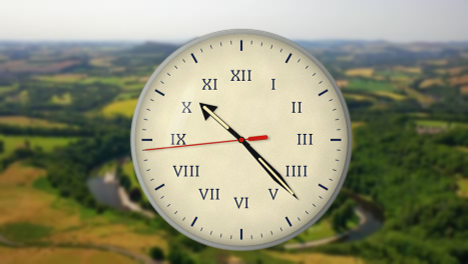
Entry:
h=10 m=22 s=44
